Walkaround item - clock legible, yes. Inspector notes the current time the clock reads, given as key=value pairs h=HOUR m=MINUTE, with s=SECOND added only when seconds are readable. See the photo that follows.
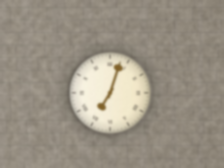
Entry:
h=7 m=3
